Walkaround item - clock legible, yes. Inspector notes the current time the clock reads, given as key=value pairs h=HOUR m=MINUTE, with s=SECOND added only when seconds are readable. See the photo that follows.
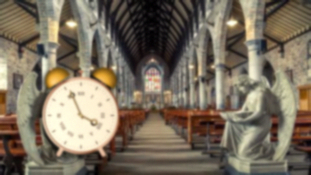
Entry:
h=3 m=56
